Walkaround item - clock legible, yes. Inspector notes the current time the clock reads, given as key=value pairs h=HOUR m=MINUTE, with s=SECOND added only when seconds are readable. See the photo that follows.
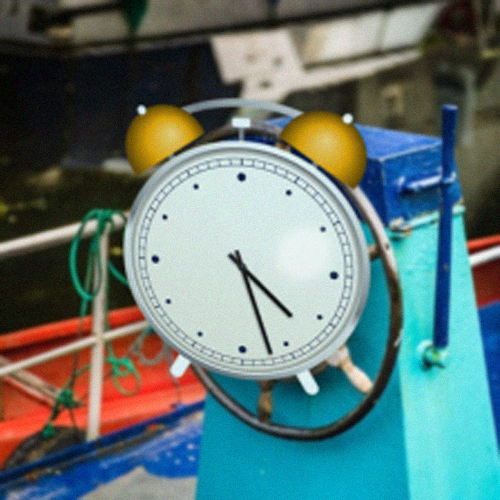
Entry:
h=4 m=27
